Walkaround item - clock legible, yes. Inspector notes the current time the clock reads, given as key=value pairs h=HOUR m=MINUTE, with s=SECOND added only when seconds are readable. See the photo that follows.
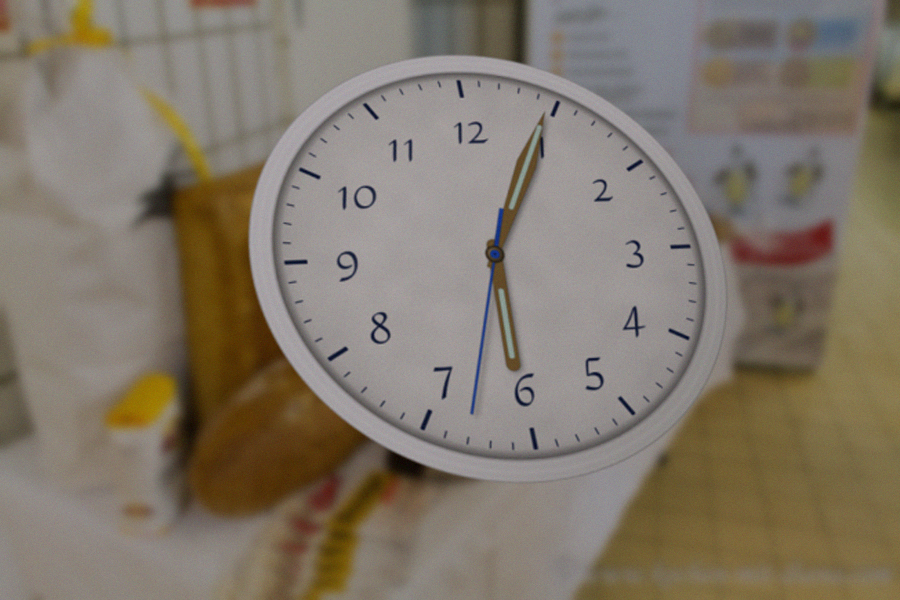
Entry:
h=6 m=4 s=33
